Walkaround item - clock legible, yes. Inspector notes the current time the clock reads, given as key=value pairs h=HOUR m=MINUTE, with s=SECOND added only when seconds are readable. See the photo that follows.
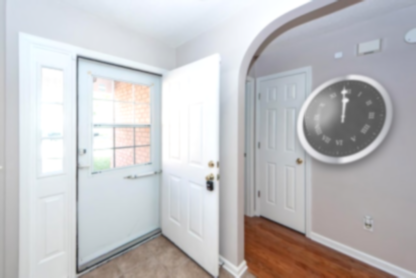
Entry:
h=11 m=59
